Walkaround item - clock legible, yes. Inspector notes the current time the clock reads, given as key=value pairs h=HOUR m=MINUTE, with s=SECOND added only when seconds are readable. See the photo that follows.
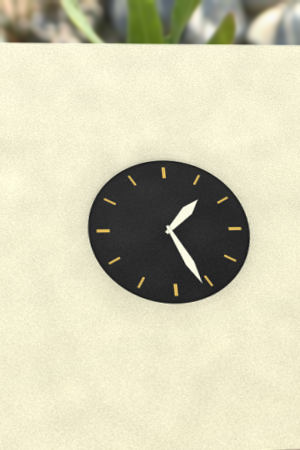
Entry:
h=1 m=26
